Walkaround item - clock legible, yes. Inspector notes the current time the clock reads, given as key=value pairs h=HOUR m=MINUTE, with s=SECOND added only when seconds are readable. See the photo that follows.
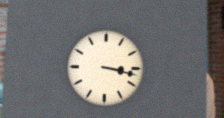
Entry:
h=3 m=17
